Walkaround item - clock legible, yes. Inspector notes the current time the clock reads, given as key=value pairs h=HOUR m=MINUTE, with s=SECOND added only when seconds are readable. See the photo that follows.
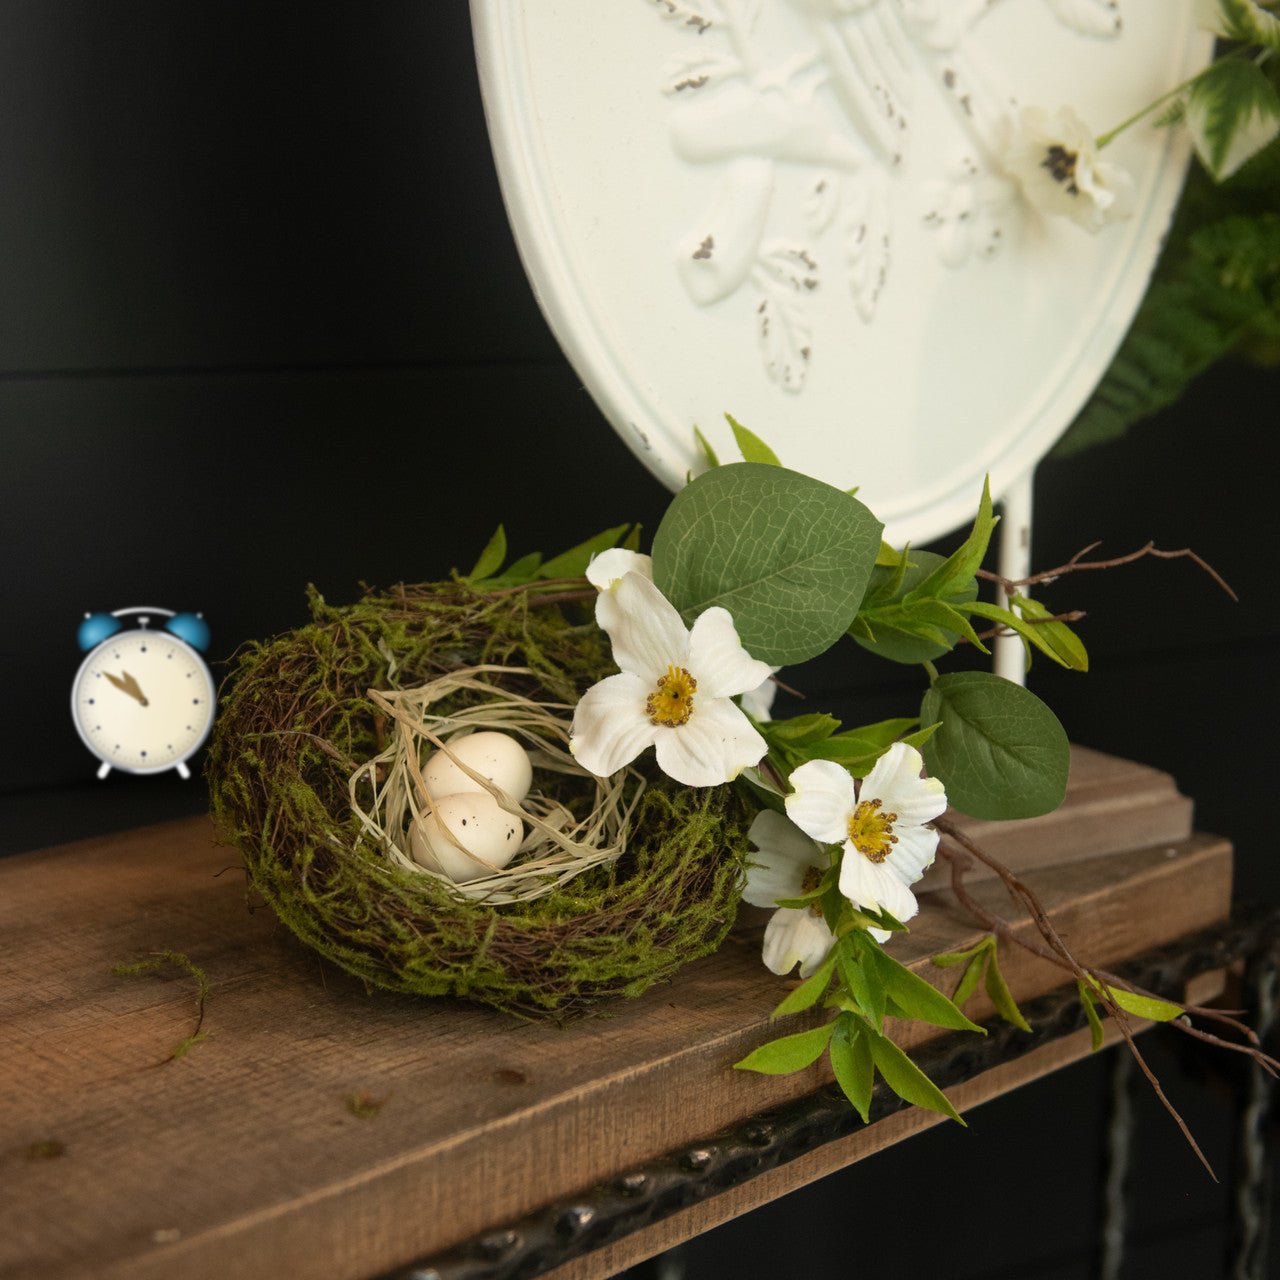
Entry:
h=10 m=51
